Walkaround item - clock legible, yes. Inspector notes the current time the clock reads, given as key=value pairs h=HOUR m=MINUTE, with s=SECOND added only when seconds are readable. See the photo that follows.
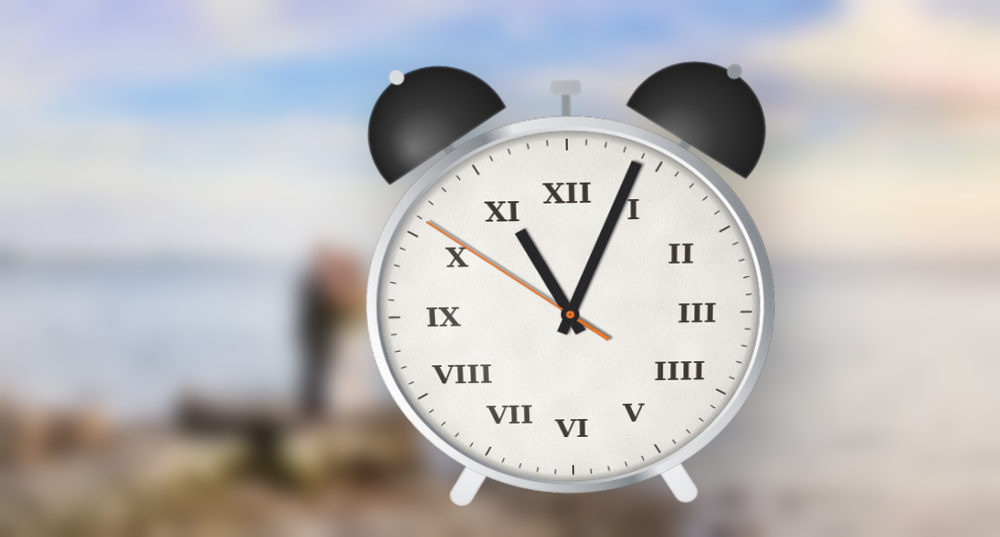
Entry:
h=11 m=3 s=51
